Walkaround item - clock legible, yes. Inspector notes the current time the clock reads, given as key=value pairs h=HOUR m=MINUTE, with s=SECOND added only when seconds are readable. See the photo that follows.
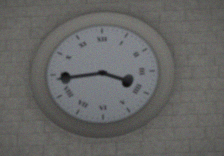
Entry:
h=3 m=44
